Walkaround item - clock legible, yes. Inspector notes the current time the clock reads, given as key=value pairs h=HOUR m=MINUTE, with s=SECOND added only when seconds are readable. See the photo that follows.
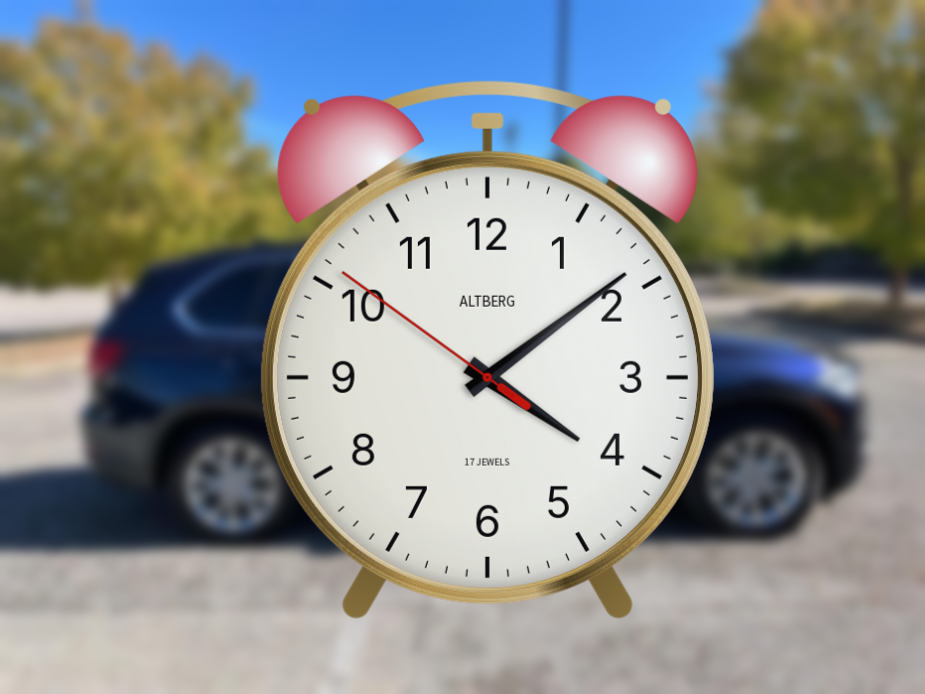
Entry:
h=4 m=8 s=51
